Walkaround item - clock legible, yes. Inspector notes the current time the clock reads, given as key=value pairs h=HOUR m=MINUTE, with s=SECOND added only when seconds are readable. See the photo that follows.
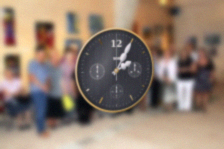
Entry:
h=2 m=5
